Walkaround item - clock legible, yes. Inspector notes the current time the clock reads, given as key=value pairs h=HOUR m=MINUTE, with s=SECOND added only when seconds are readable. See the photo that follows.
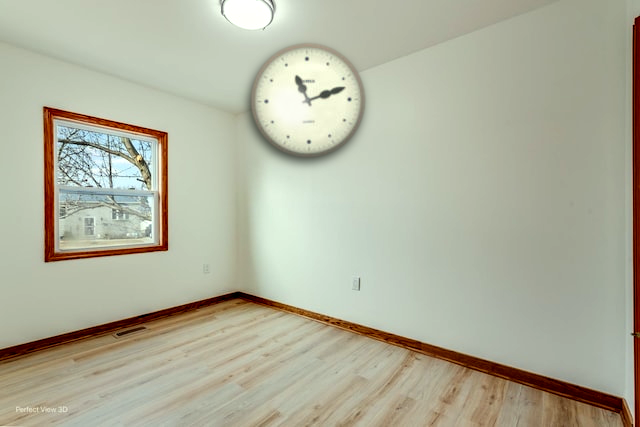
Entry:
h=11 m=12
